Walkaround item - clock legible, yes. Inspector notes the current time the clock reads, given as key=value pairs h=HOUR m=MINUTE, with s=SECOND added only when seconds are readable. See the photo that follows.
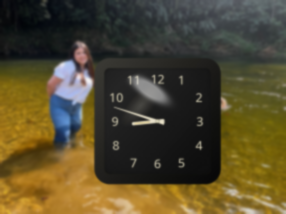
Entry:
h=8 m=48
